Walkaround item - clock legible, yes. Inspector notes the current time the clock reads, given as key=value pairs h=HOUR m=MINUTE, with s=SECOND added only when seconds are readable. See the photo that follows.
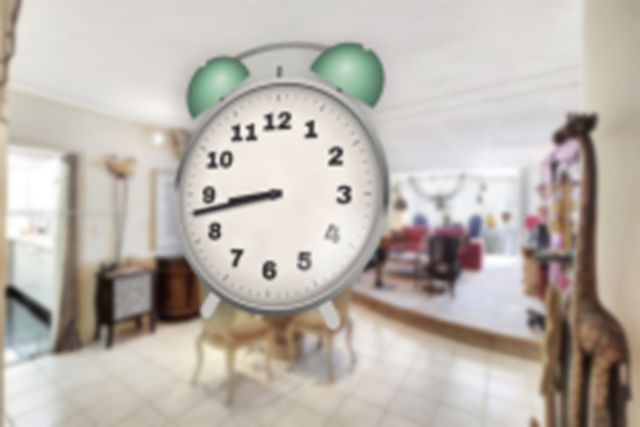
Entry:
h=8 m=43
